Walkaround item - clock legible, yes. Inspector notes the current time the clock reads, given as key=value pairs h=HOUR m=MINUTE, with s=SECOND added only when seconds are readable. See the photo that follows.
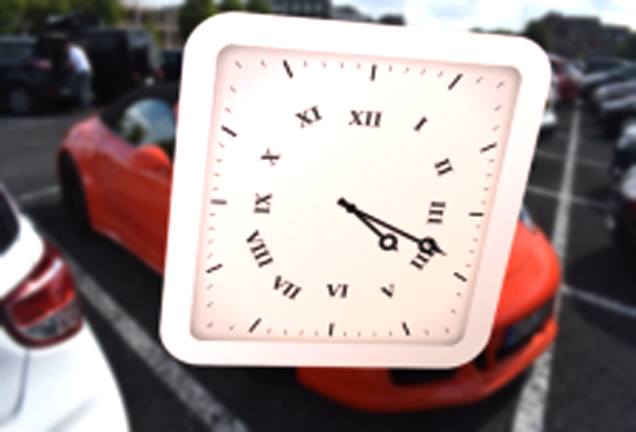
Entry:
h=4 m=19
